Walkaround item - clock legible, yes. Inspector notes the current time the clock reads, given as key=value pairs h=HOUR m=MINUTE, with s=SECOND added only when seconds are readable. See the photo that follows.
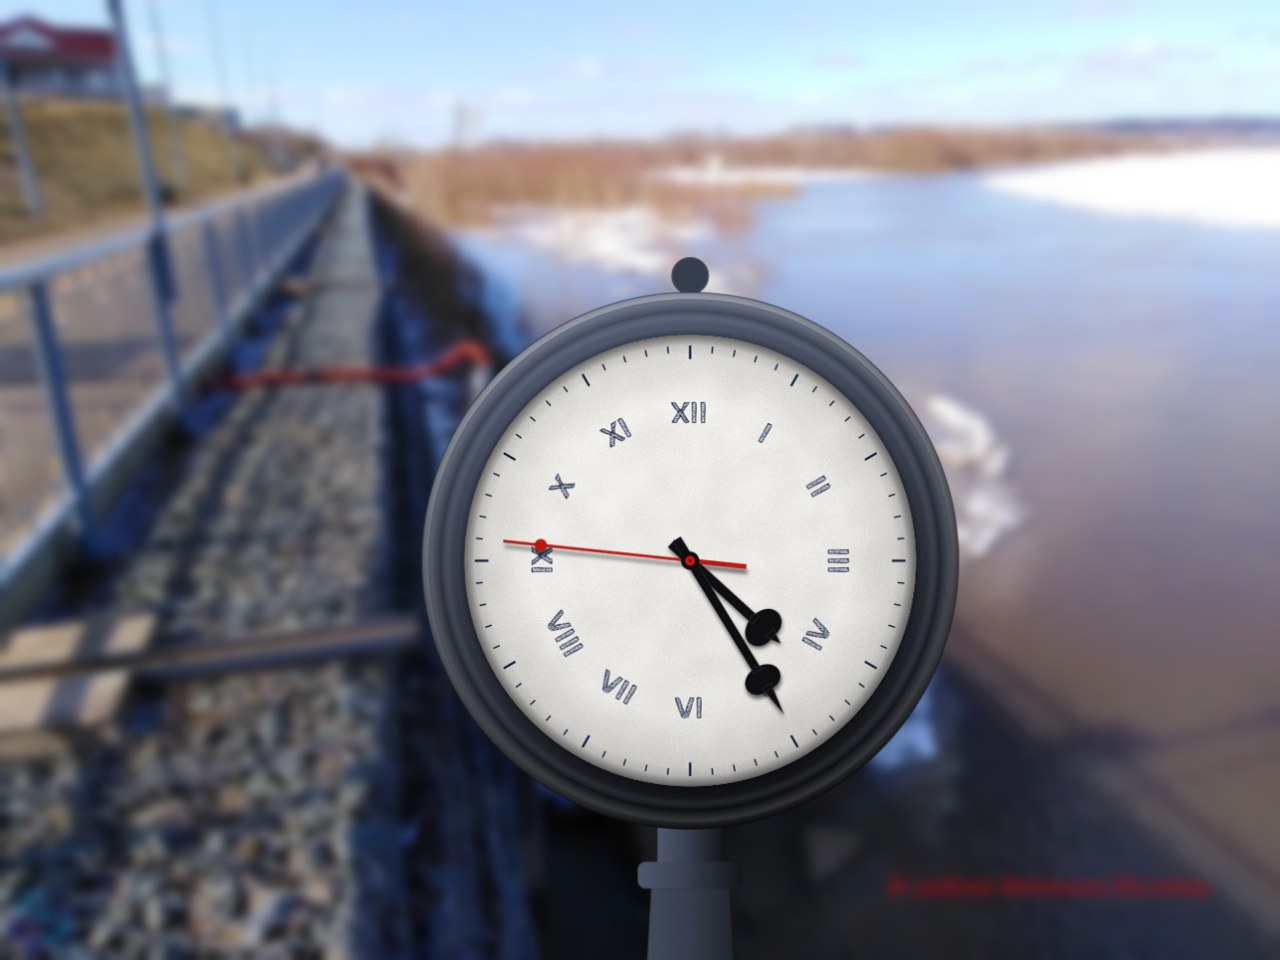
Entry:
h=4 m=24 s=46
